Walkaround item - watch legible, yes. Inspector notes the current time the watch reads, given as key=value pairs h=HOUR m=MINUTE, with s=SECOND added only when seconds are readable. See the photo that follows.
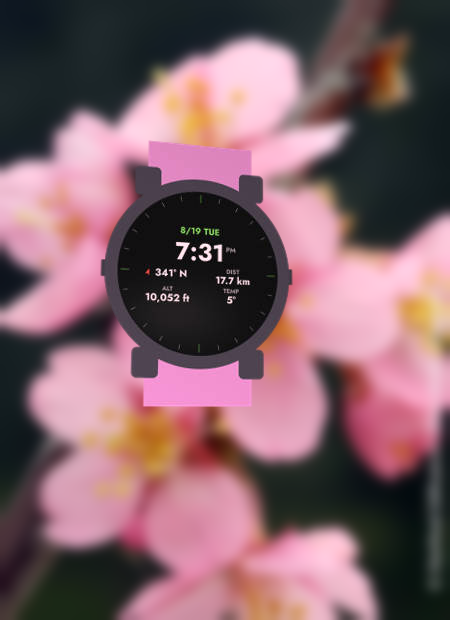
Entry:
h=7 m=31
